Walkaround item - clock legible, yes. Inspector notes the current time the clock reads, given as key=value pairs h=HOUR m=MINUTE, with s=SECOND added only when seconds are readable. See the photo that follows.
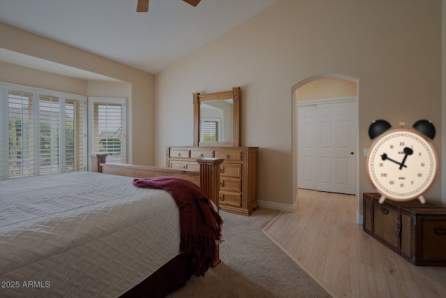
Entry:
h=12 m=49
